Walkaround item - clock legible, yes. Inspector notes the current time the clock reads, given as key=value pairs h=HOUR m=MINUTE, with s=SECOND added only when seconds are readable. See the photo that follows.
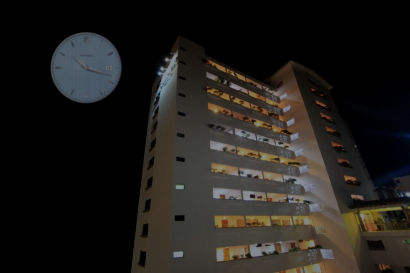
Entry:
h=10 m=18
